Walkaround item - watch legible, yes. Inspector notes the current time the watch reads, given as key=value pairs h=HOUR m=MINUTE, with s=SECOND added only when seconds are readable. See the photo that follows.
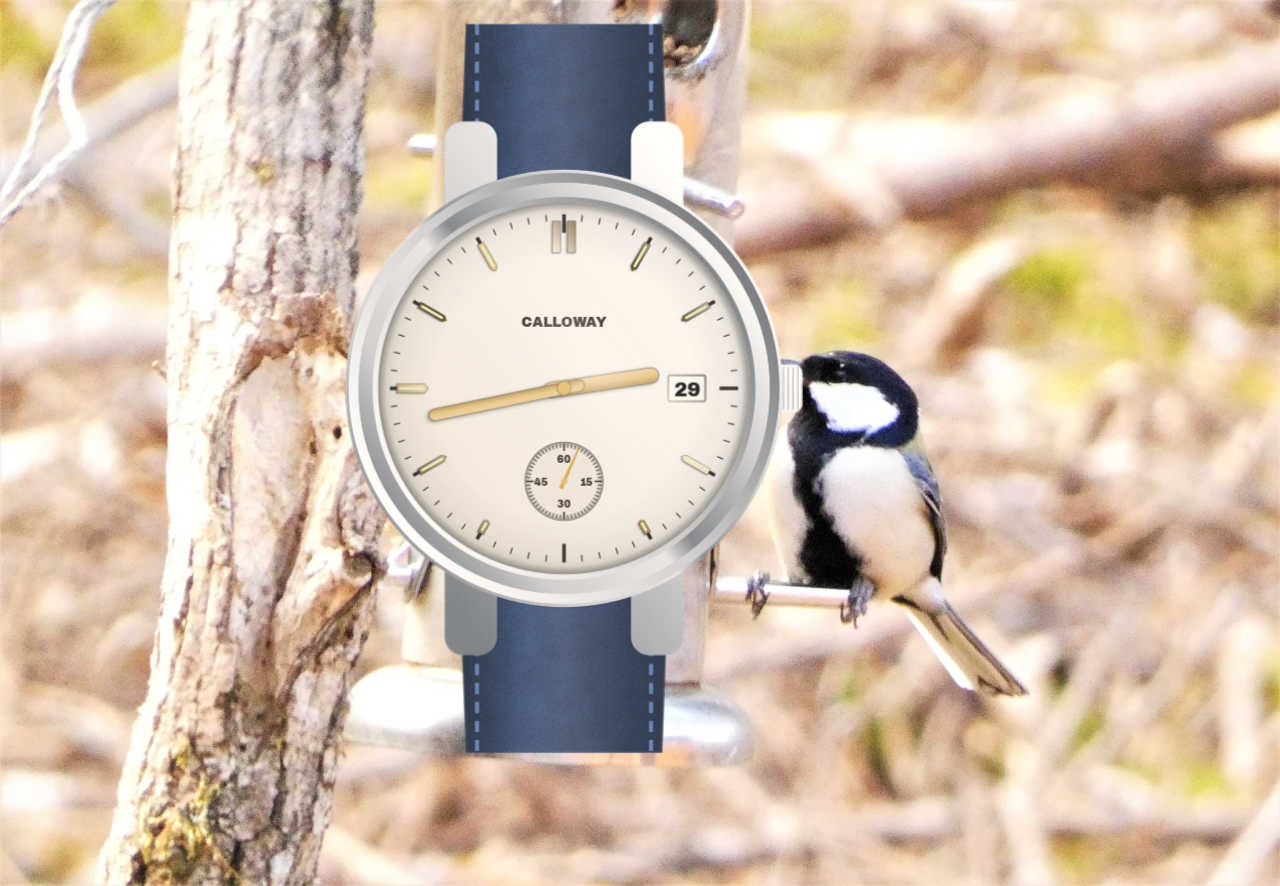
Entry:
h=2 m=43 s=4
